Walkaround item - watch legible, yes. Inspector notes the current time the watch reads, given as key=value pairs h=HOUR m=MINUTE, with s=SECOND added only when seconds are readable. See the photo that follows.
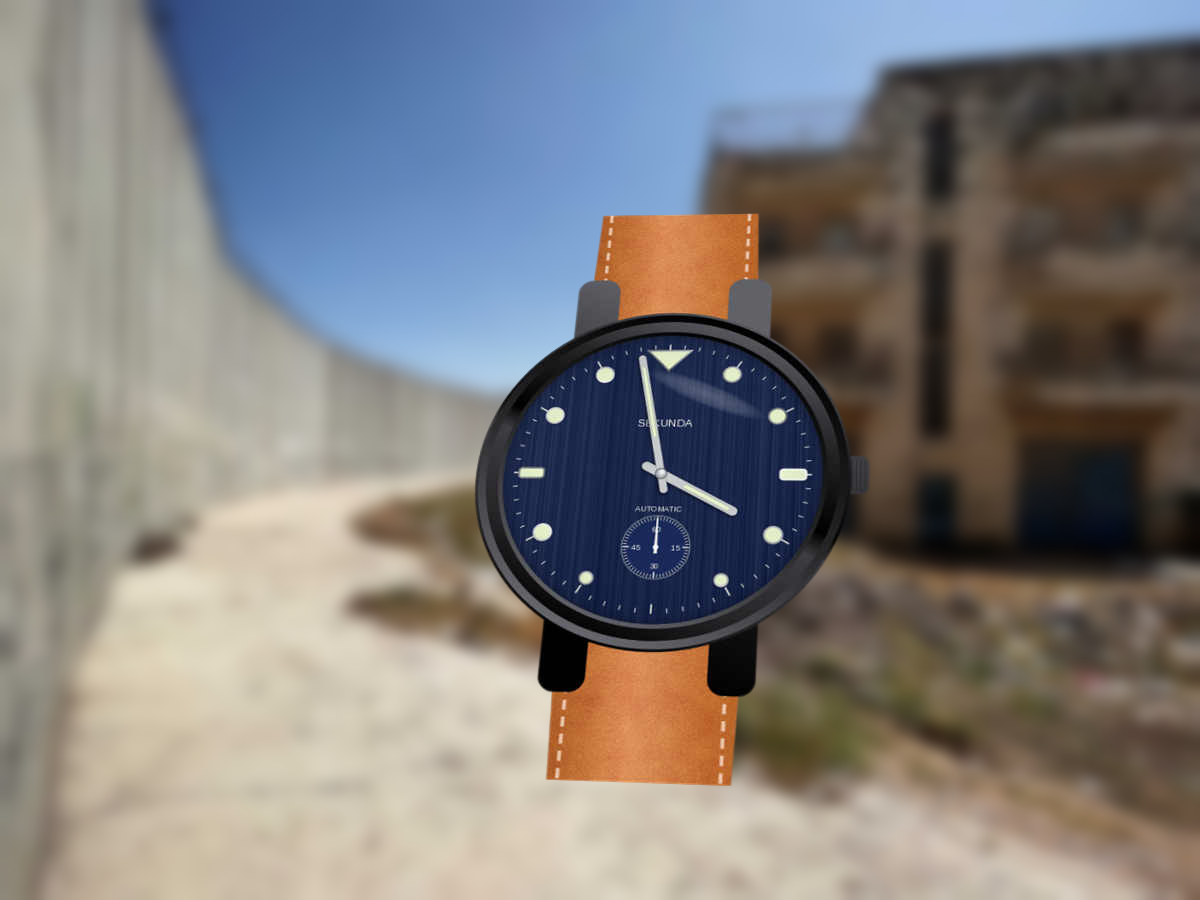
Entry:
h=3 m=58
